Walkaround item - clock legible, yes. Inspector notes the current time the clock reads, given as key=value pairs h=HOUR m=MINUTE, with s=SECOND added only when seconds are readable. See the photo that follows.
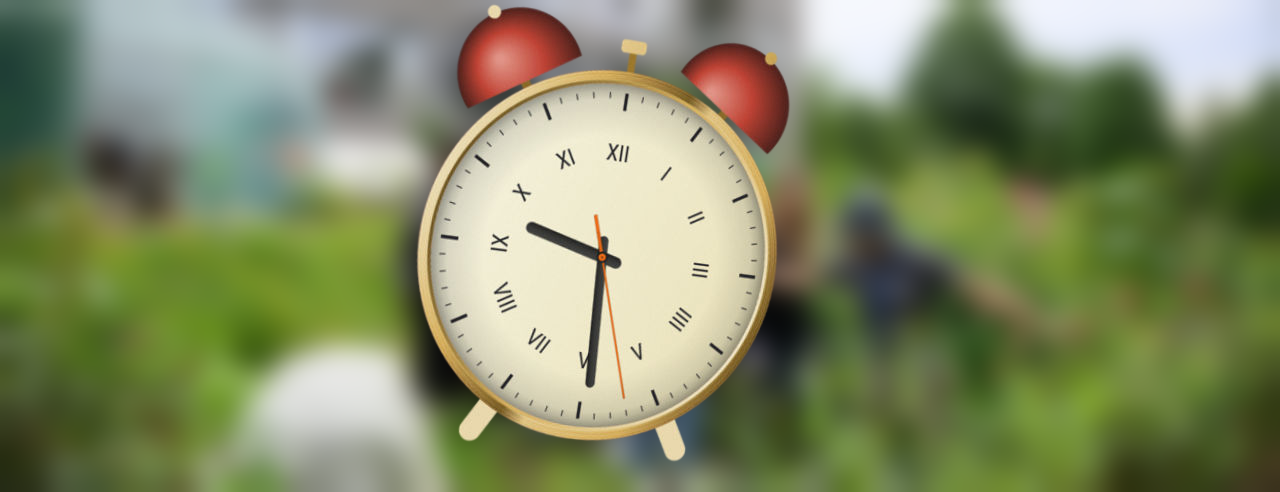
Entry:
h=9 m=29 s=27
